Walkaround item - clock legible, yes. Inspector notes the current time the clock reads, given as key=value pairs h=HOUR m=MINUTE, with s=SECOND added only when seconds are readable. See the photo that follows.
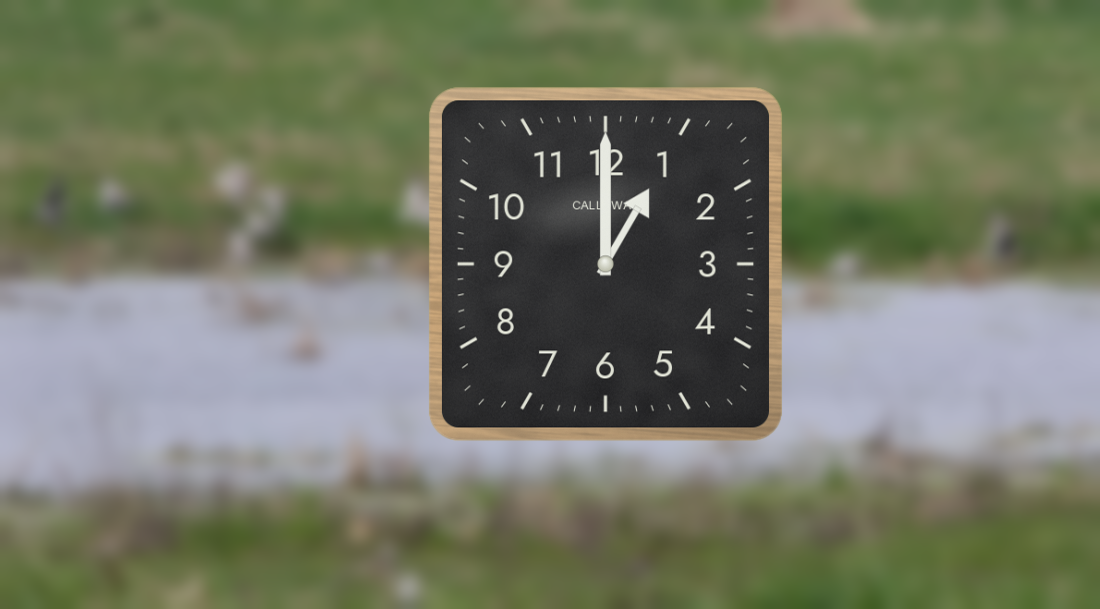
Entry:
h=1 m=0
